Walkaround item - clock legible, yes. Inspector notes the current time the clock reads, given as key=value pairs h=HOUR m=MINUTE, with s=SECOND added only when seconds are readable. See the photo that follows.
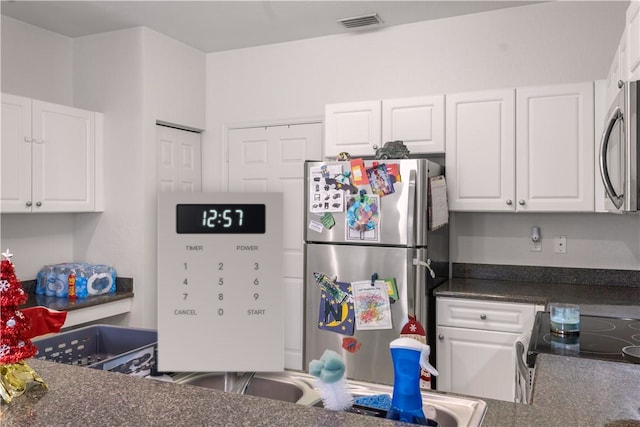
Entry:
h=12 m=57
